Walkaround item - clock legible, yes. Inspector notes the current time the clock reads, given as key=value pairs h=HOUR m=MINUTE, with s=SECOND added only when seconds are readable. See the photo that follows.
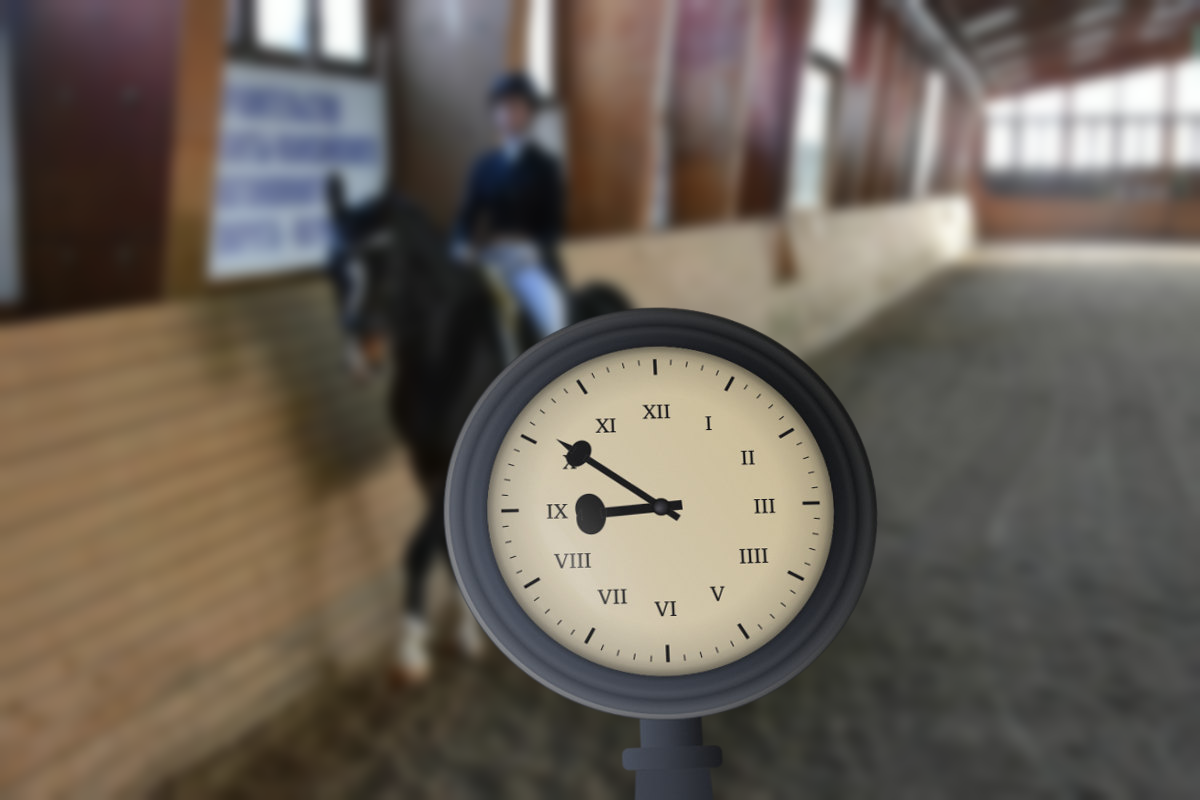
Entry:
h=8 m=51
